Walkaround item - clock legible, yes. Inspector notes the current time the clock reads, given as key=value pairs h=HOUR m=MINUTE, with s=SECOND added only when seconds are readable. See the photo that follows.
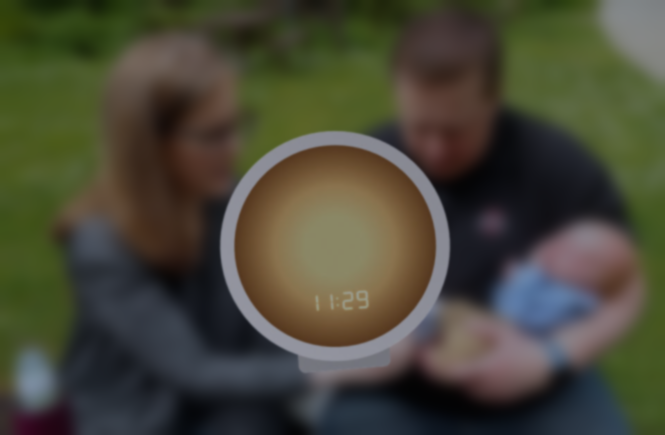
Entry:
h=11 m=29
